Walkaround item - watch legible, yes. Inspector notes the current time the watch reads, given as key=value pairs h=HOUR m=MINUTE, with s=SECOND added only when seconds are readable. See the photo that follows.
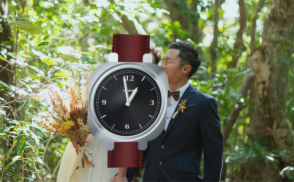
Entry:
h=12 m=58
